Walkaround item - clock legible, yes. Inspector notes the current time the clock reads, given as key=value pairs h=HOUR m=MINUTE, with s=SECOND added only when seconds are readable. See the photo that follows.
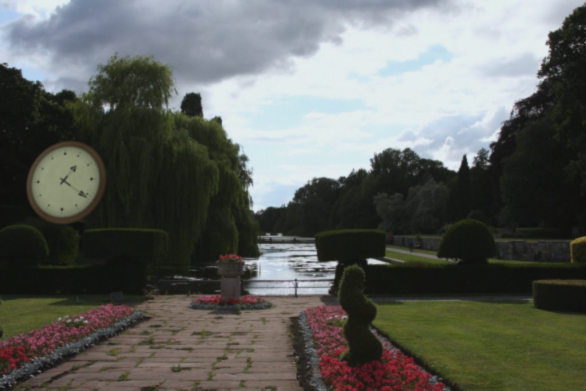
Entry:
h=1 m=21
